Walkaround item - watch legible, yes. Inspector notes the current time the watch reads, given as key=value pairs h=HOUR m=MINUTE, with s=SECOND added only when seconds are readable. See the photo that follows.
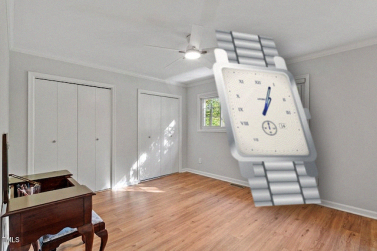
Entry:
h=1 m=4
